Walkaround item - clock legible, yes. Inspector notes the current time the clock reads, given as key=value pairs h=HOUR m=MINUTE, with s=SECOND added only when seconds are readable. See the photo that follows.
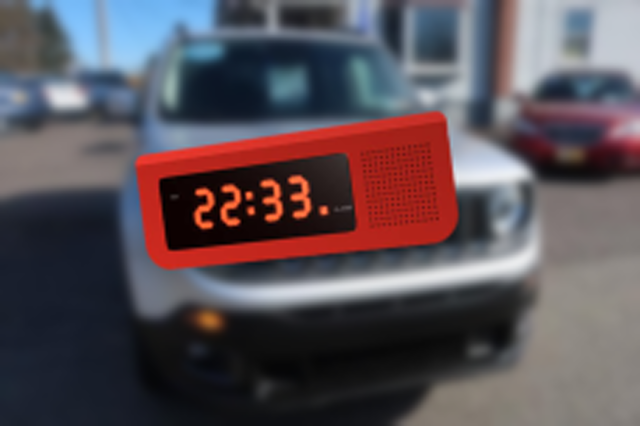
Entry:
h=22 m=33
